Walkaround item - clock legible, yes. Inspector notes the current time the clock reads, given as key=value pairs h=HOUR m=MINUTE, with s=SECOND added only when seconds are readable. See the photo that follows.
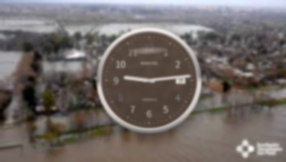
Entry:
h=9 m=14
